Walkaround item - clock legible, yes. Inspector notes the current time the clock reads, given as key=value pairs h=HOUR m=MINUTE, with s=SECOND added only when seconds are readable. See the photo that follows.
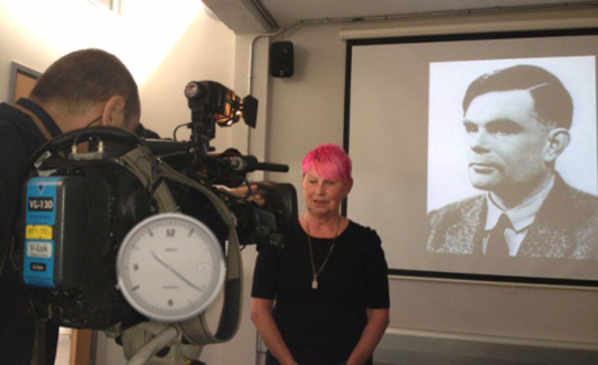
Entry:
h=10 m=21
